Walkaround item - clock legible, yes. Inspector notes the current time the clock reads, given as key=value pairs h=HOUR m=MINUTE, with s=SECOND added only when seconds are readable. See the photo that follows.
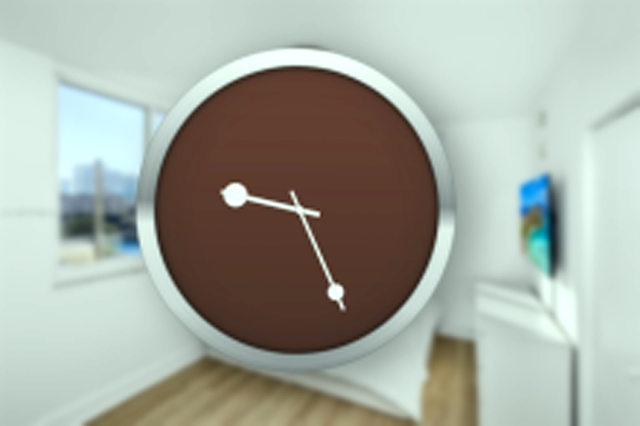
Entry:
h=9 m=26
